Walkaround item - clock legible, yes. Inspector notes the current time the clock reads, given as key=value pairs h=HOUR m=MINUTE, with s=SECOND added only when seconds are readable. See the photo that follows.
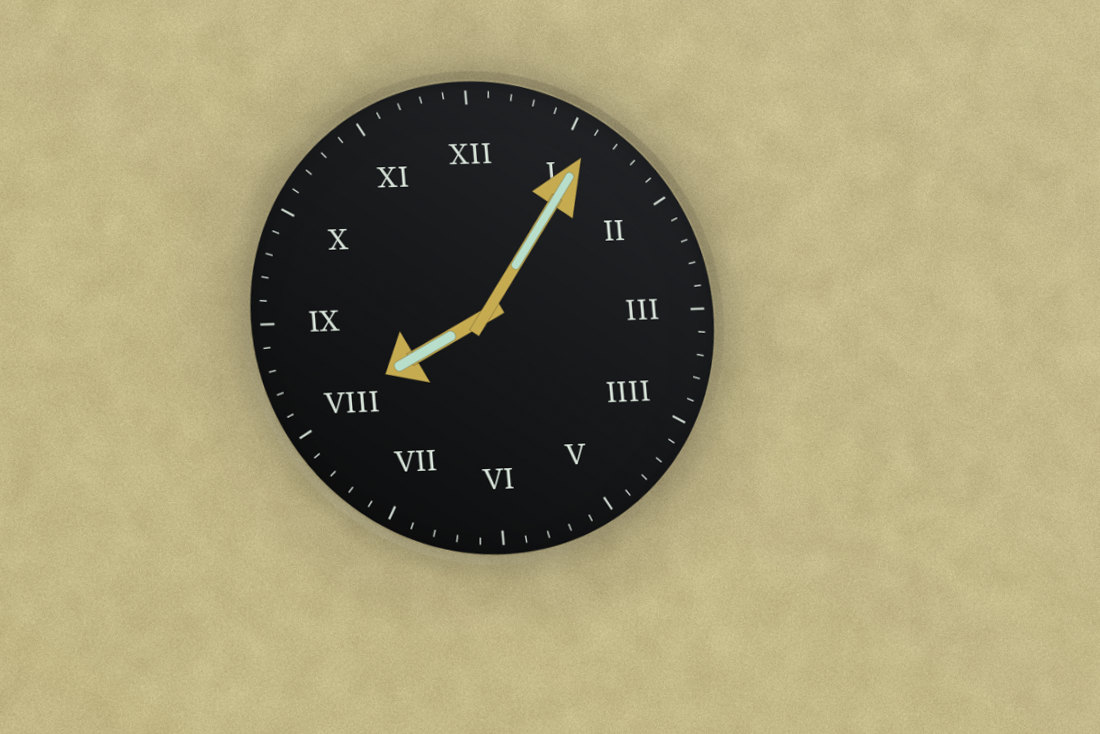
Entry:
h=8 m=6
